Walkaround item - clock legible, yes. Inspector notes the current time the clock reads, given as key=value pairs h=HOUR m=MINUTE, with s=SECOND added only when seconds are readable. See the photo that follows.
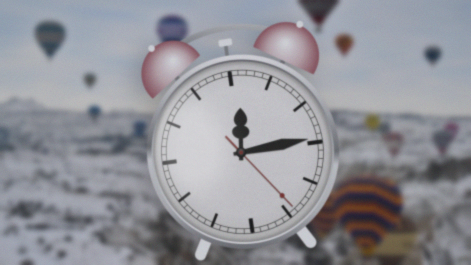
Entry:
h=12 m=14 s=24
